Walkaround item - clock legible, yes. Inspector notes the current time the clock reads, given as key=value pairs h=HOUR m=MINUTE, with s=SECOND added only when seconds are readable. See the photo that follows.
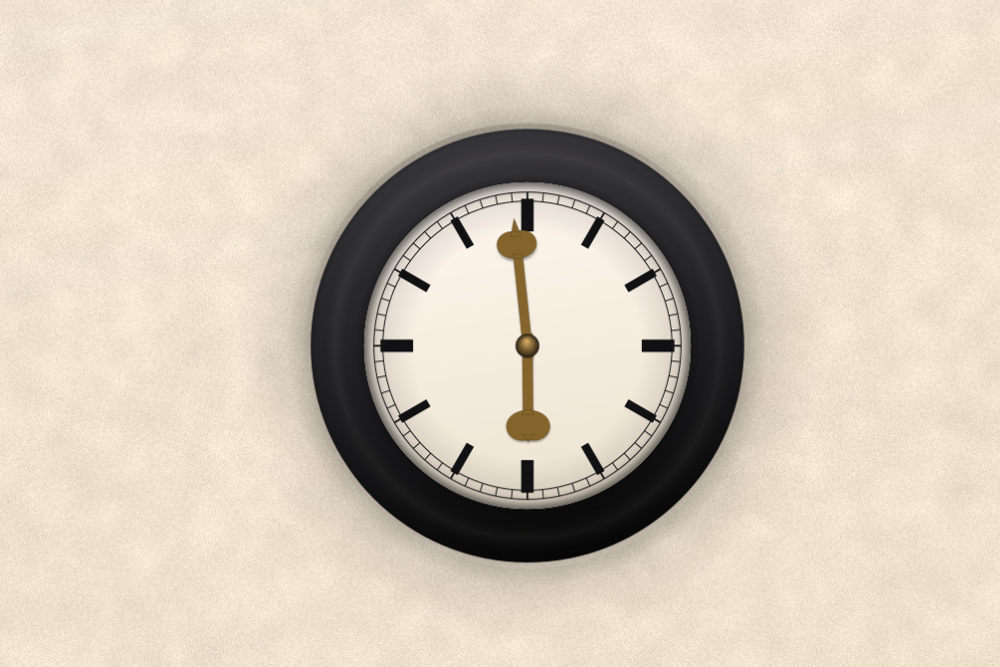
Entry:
h=5 m=59
